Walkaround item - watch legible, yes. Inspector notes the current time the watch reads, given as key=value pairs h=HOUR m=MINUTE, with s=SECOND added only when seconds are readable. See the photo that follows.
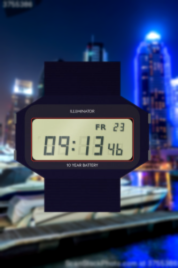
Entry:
h=9 m=13 s=46
